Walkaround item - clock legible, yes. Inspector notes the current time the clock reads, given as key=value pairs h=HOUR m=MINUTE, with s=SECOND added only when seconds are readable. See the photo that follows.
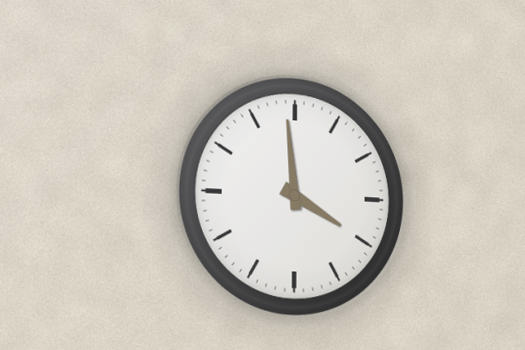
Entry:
h=3 m=59
